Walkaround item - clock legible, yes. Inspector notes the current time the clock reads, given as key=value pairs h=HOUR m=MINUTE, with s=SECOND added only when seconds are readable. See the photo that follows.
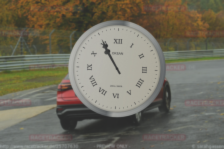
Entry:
h=10 m=55
